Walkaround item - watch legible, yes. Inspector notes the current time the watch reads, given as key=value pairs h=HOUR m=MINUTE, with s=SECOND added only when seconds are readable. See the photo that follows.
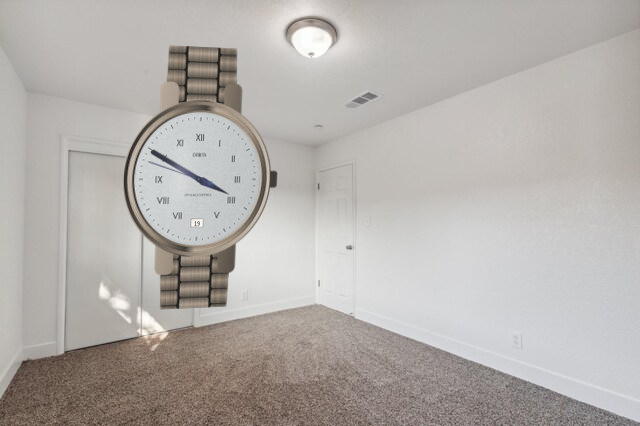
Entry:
h=3 m=49 s=48
